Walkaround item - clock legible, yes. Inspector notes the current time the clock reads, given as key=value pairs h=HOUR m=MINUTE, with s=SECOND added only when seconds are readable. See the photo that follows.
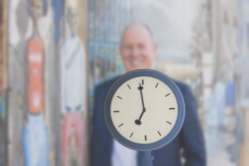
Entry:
h=6 m=59
